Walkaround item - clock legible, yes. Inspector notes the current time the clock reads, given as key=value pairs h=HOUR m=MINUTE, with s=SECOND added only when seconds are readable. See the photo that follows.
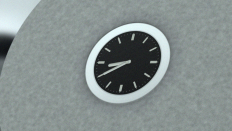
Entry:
h=8 m=40
